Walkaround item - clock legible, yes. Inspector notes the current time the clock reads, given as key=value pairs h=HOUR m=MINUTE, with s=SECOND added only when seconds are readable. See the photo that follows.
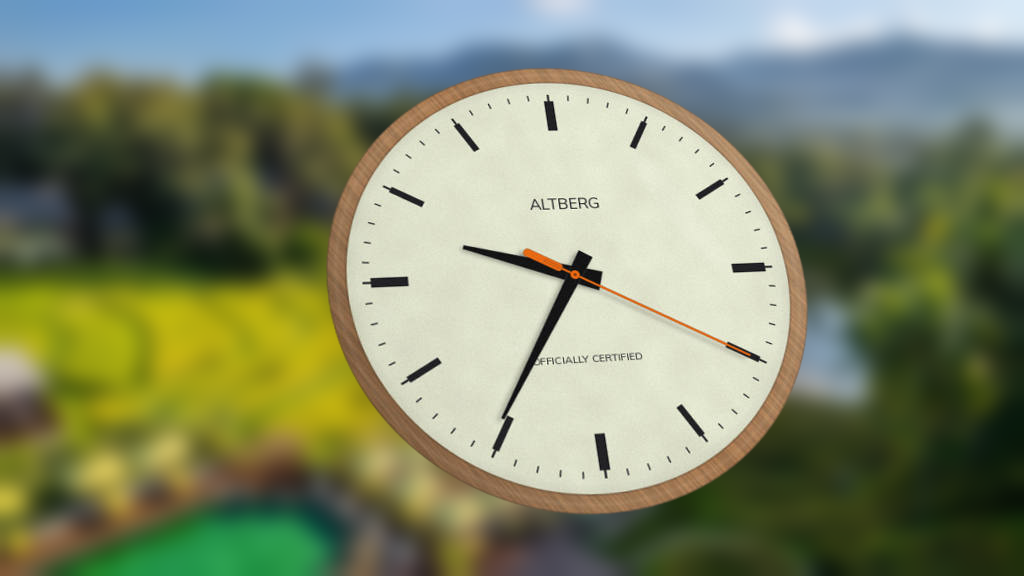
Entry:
h=9 m=35 s=20
